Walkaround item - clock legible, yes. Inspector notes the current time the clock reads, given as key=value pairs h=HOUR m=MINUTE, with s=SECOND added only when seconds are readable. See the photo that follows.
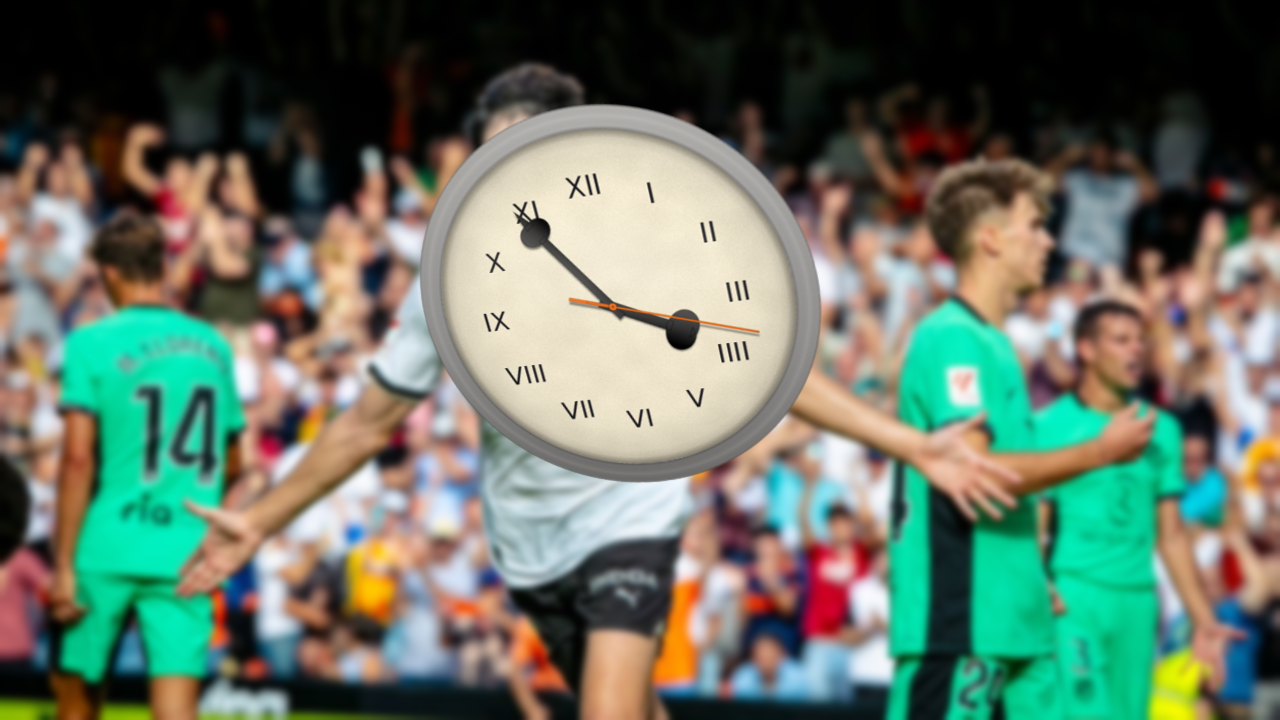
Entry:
h=3 m=54 s=18
